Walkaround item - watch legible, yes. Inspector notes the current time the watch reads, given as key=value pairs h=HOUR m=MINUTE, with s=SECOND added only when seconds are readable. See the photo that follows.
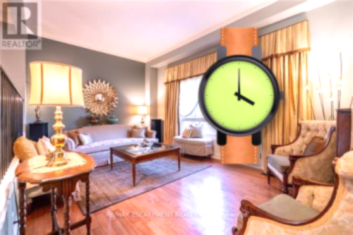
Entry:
h=4 m=0
